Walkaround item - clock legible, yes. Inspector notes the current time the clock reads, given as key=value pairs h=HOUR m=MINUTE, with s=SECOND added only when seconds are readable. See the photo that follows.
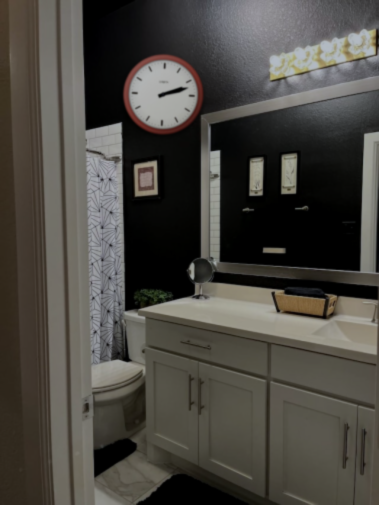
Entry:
h=2 m=12
